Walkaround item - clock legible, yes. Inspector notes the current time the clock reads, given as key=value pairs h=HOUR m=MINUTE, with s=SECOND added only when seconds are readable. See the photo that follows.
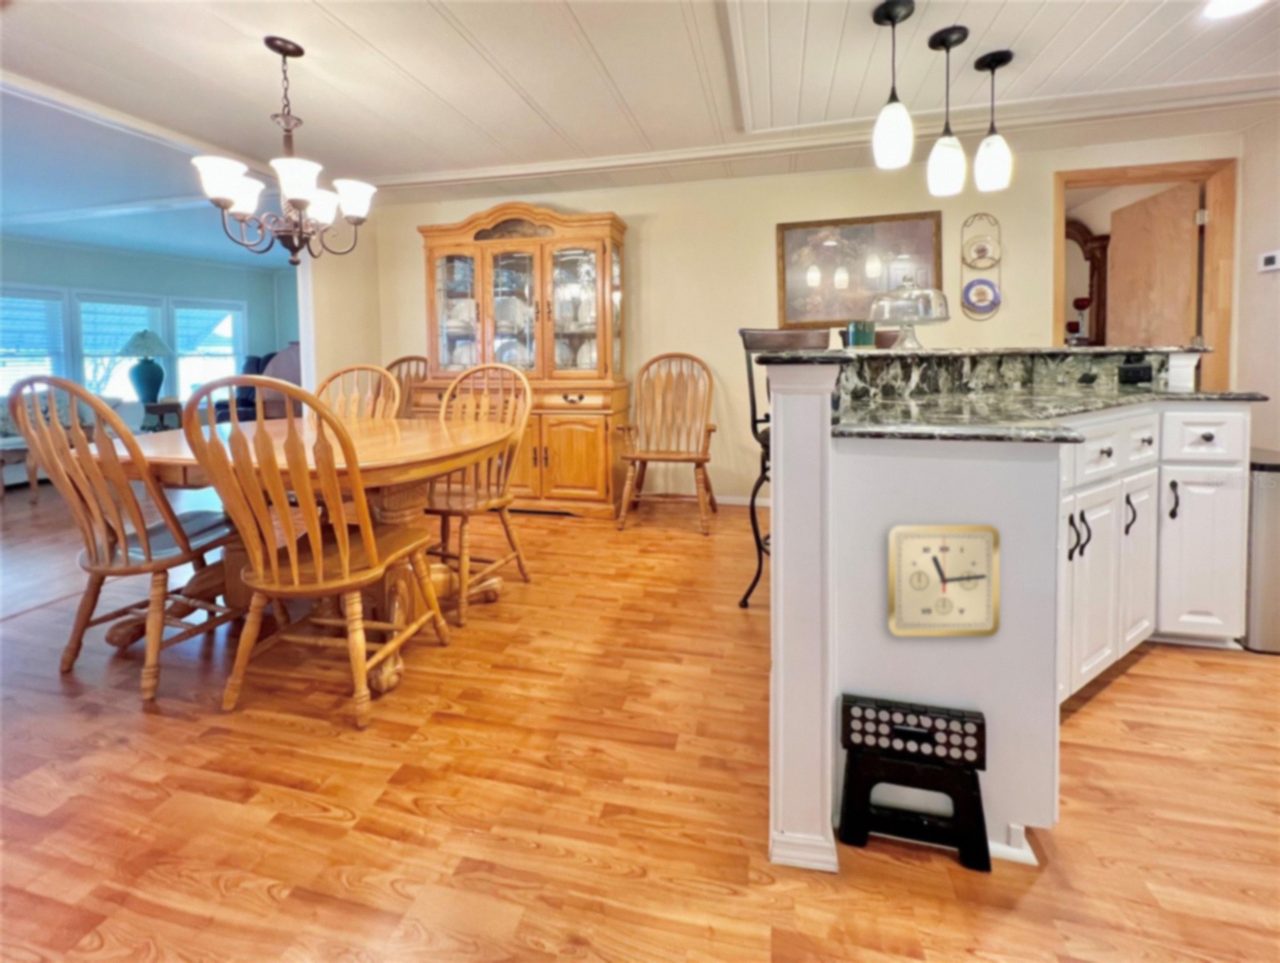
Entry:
h=11 m=14
